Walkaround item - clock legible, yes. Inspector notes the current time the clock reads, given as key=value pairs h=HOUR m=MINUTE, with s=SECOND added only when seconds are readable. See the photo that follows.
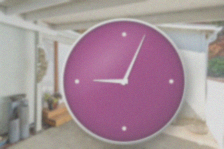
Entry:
h=9 m=4
